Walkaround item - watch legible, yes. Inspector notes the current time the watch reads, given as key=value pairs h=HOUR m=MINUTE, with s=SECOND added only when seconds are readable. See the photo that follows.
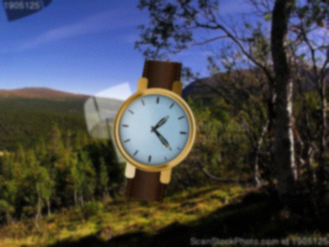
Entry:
h=1 m=22
